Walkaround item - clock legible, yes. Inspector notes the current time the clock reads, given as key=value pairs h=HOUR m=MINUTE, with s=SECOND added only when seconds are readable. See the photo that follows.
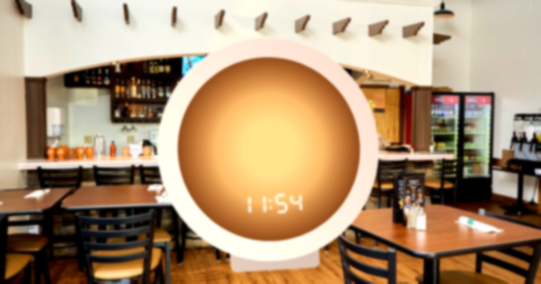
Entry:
h=11 m=54
